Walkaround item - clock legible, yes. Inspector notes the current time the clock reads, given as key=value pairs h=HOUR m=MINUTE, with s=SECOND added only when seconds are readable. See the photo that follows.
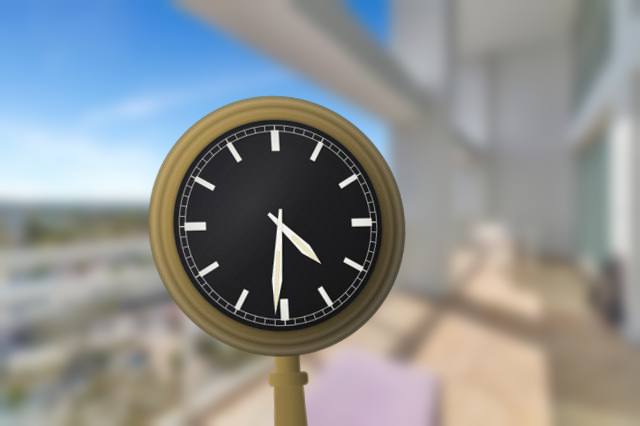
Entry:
h=4 m=31
